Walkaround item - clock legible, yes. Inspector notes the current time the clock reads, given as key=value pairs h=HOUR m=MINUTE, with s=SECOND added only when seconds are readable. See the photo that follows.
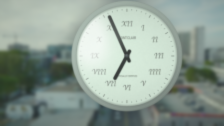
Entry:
h=6 m=56
